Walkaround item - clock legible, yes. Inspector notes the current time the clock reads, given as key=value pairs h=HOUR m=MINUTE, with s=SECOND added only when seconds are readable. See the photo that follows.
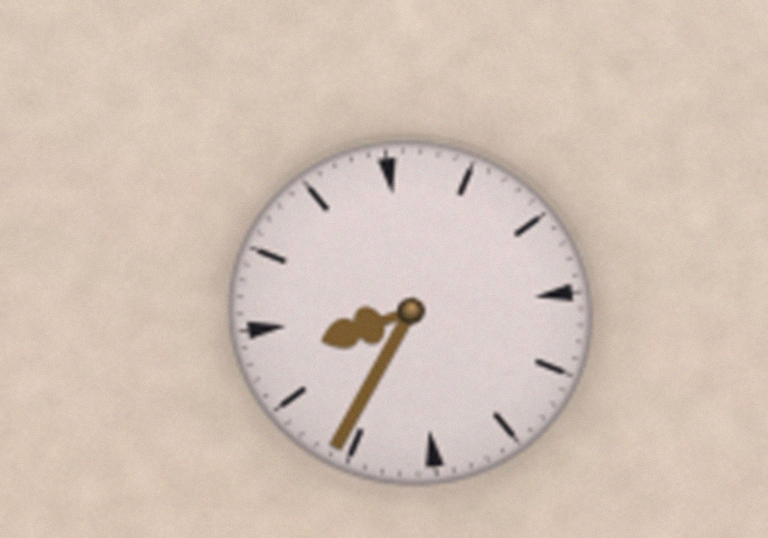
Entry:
h=8 m=36
